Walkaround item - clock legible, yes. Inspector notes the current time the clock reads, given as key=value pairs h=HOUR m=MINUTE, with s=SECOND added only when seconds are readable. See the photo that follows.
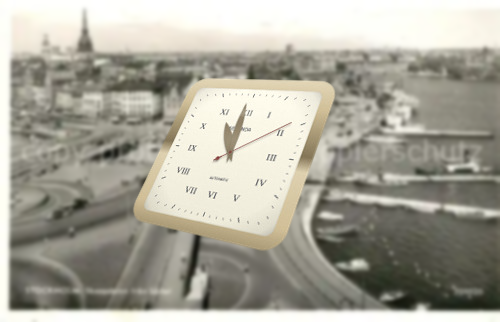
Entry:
h=10 m=59 s=9
